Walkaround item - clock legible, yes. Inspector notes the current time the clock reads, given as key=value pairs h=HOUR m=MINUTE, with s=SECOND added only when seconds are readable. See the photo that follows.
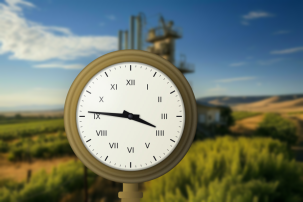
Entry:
h=3 m=46
